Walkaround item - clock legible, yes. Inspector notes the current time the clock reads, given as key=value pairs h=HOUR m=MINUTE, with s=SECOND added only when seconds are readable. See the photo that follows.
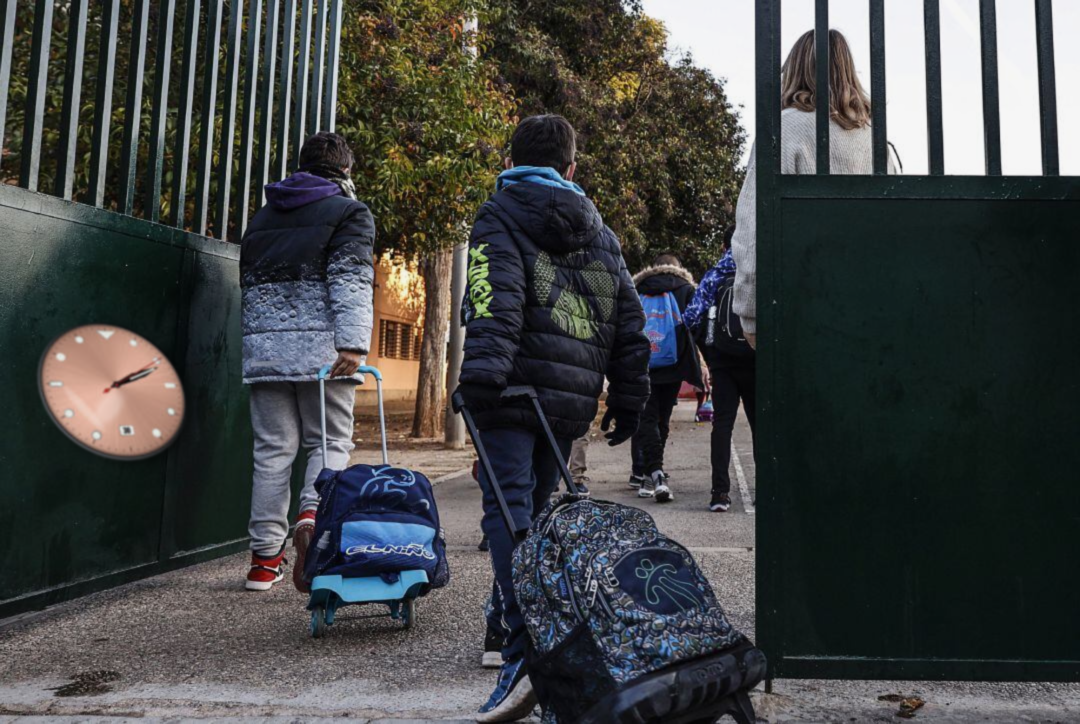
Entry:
h=2 m=11 s=10
